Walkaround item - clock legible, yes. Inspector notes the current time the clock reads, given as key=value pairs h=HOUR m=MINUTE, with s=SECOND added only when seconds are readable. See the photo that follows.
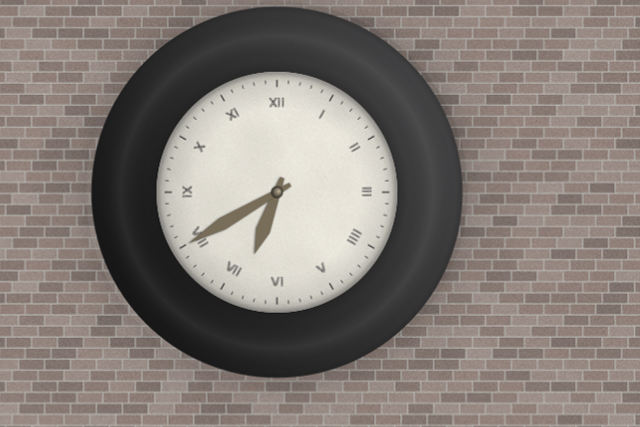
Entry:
h=6 m=40
